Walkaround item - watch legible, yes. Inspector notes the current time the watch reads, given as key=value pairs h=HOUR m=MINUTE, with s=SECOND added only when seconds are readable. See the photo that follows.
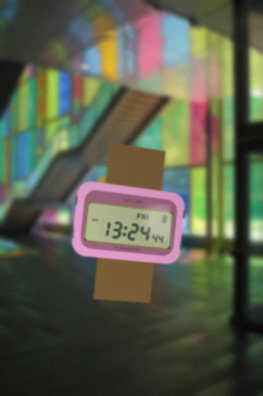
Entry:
h=13 m=24
